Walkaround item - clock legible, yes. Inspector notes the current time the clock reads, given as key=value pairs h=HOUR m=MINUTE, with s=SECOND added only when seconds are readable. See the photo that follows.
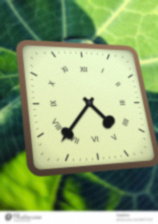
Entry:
h=4 m=37
